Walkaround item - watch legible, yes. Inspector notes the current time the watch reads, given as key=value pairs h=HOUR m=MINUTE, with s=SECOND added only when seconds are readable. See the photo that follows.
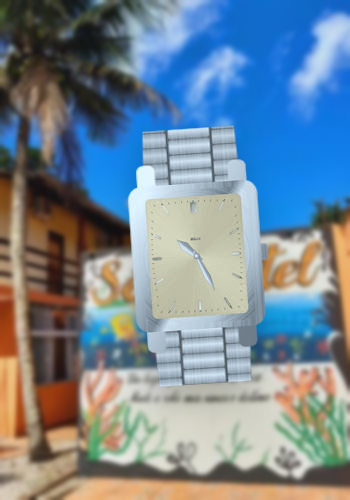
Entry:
h=10 m=26
